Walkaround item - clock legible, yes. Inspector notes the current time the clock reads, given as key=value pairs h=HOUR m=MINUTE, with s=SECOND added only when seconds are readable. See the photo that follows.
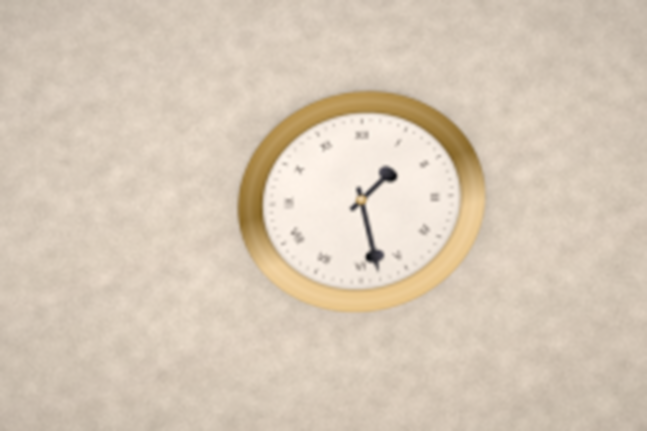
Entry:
h=1 m=28
